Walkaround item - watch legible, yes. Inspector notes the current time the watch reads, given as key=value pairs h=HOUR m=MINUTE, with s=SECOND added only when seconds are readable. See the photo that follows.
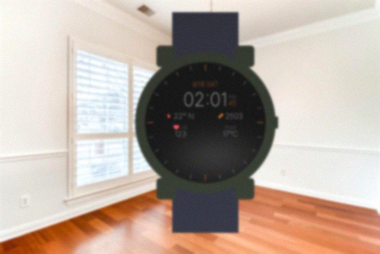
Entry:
h=2 m=1
